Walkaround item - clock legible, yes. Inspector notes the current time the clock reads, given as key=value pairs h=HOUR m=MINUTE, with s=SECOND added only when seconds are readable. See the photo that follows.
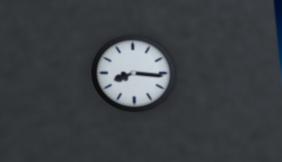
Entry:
h=8 m=16
